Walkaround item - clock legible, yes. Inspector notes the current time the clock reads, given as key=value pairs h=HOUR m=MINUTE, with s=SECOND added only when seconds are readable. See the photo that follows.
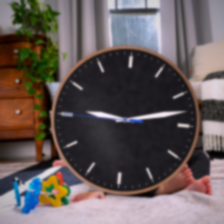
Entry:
h=9 m=12 s=45
